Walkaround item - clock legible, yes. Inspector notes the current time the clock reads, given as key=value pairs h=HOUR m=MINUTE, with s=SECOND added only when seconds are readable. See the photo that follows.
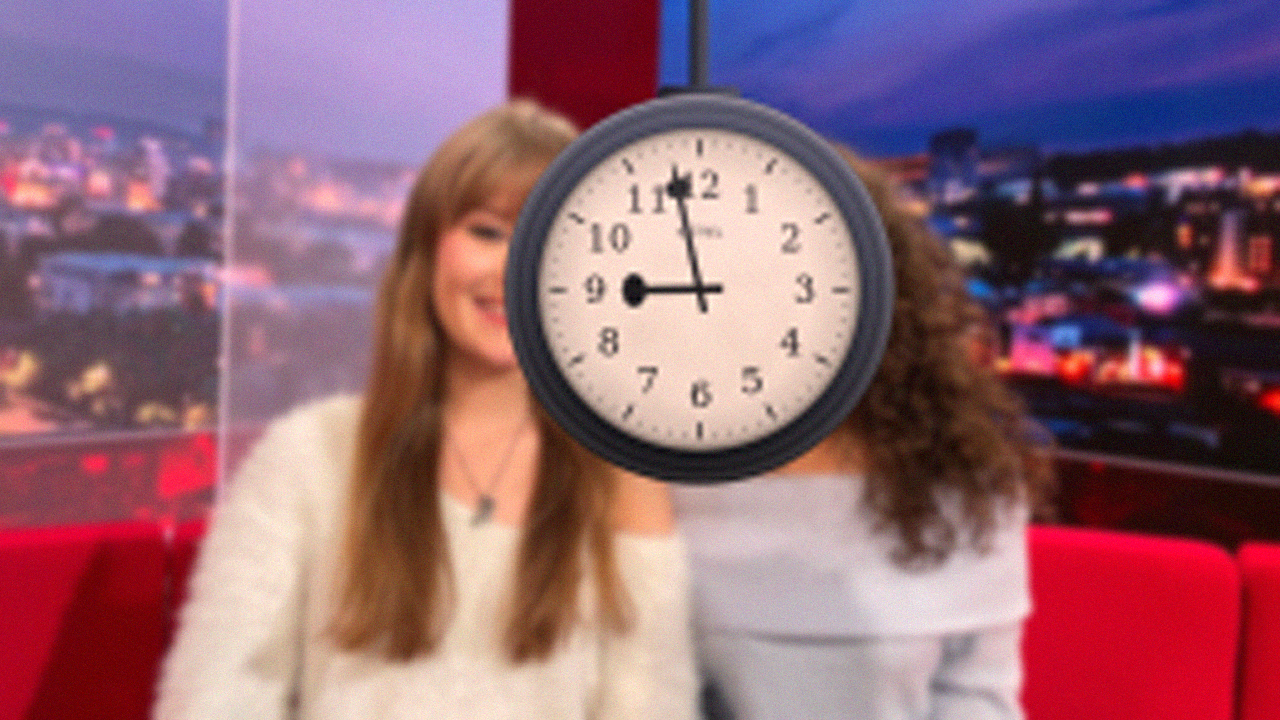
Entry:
h=8 m=58
